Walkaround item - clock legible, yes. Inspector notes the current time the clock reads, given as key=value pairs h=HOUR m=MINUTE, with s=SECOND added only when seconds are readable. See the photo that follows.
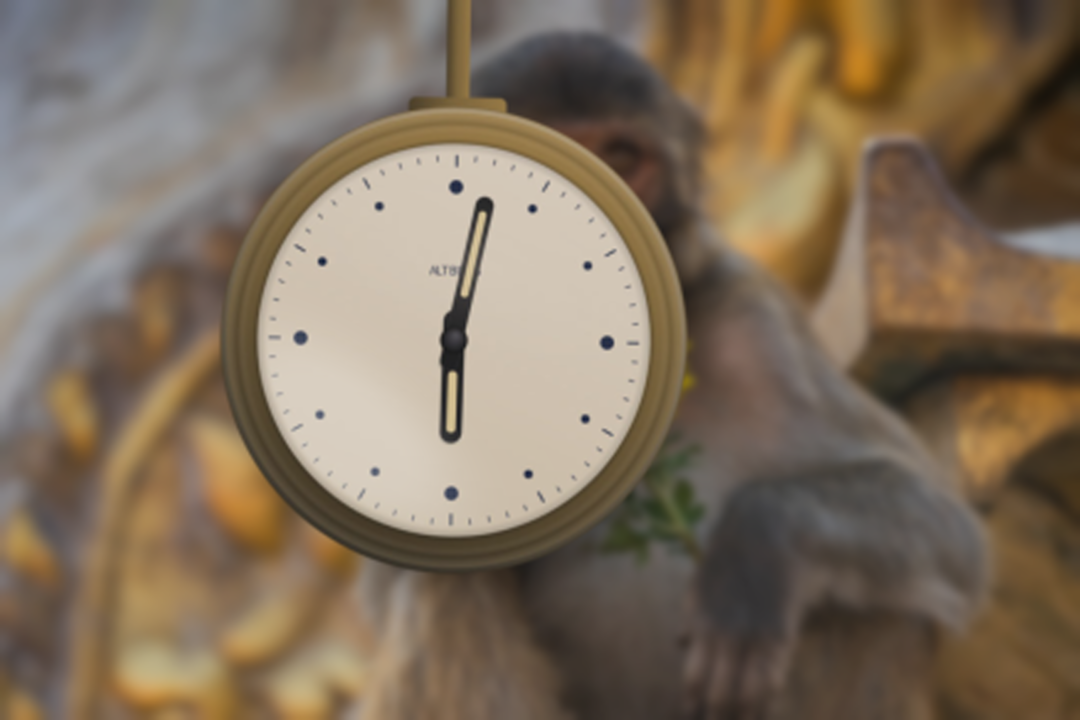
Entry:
h=6 m=2
